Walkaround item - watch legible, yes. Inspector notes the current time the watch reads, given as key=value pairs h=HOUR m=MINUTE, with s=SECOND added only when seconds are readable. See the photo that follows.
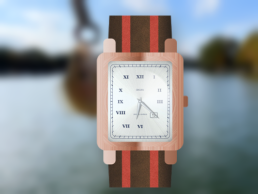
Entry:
h=6 m=22
